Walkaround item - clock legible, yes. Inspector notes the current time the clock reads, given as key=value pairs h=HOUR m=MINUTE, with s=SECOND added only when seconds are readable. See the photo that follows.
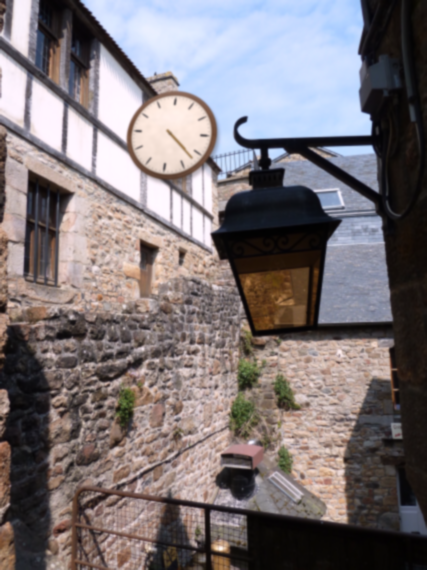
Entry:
h=4 m=22
